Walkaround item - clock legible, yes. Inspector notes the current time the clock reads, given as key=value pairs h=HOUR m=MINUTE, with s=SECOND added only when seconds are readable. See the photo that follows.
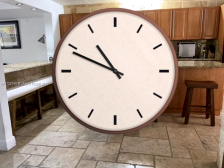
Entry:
h=10 m=49
